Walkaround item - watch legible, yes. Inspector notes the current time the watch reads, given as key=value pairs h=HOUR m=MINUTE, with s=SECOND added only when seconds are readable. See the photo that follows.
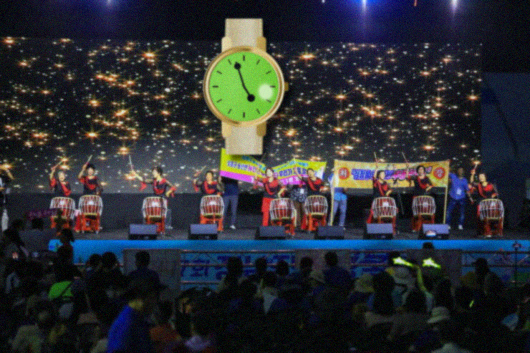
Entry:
h=4 m=57
